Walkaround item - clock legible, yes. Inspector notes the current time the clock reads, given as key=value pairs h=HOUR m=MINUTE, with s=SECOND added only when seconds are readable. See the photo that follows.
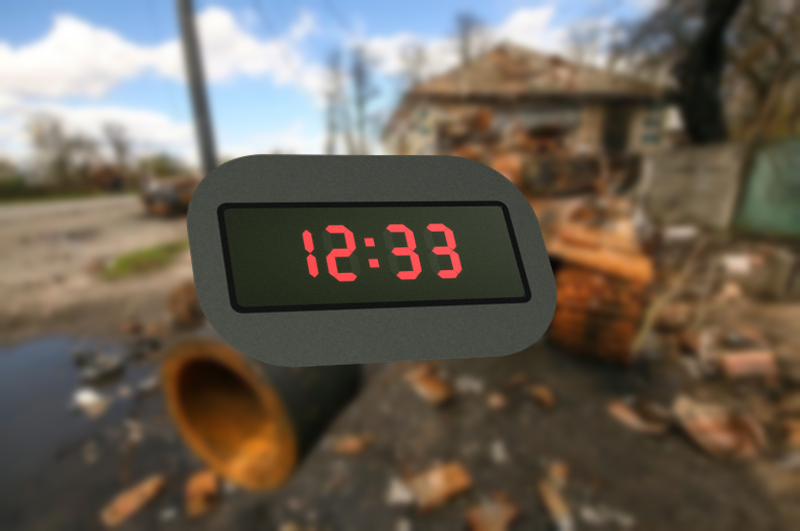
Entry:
h=12 m=33
